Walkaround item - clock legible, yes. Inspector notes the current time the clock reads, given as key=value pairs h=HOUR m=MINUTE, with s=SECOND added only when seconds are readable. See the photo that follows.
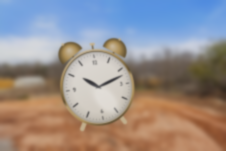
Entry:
h=10 m=12
